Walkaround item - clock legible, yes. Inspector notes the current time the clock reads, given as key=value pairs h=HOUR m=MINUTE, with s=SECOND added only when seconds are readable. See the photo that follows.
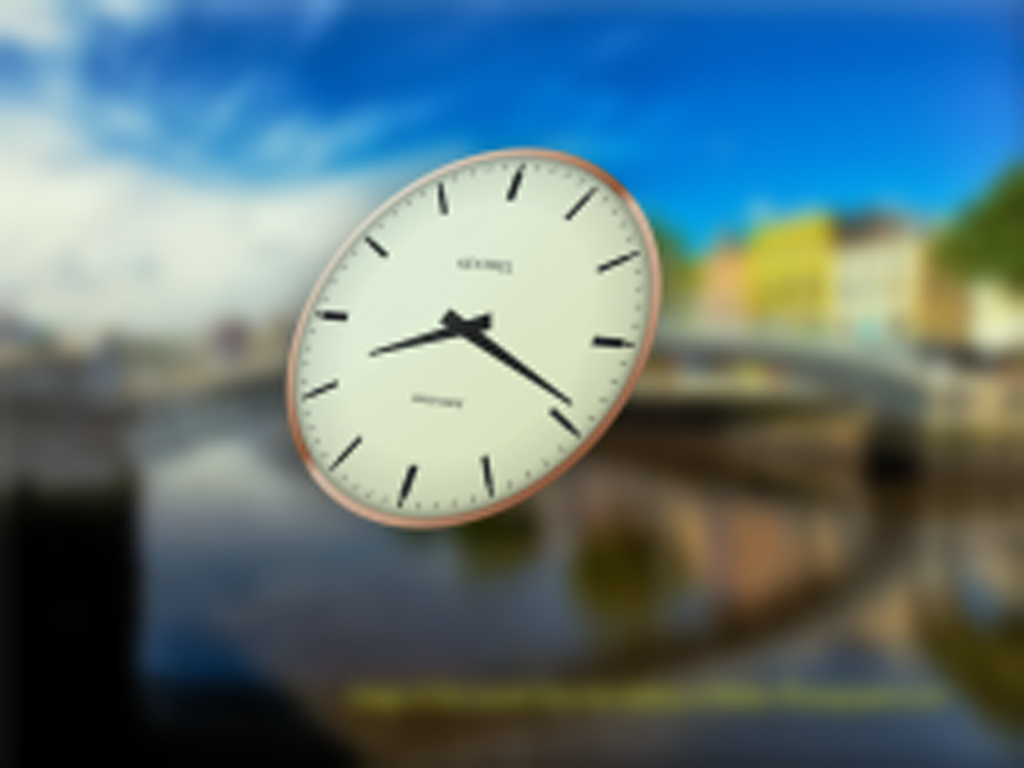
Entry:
h=8 m=19
